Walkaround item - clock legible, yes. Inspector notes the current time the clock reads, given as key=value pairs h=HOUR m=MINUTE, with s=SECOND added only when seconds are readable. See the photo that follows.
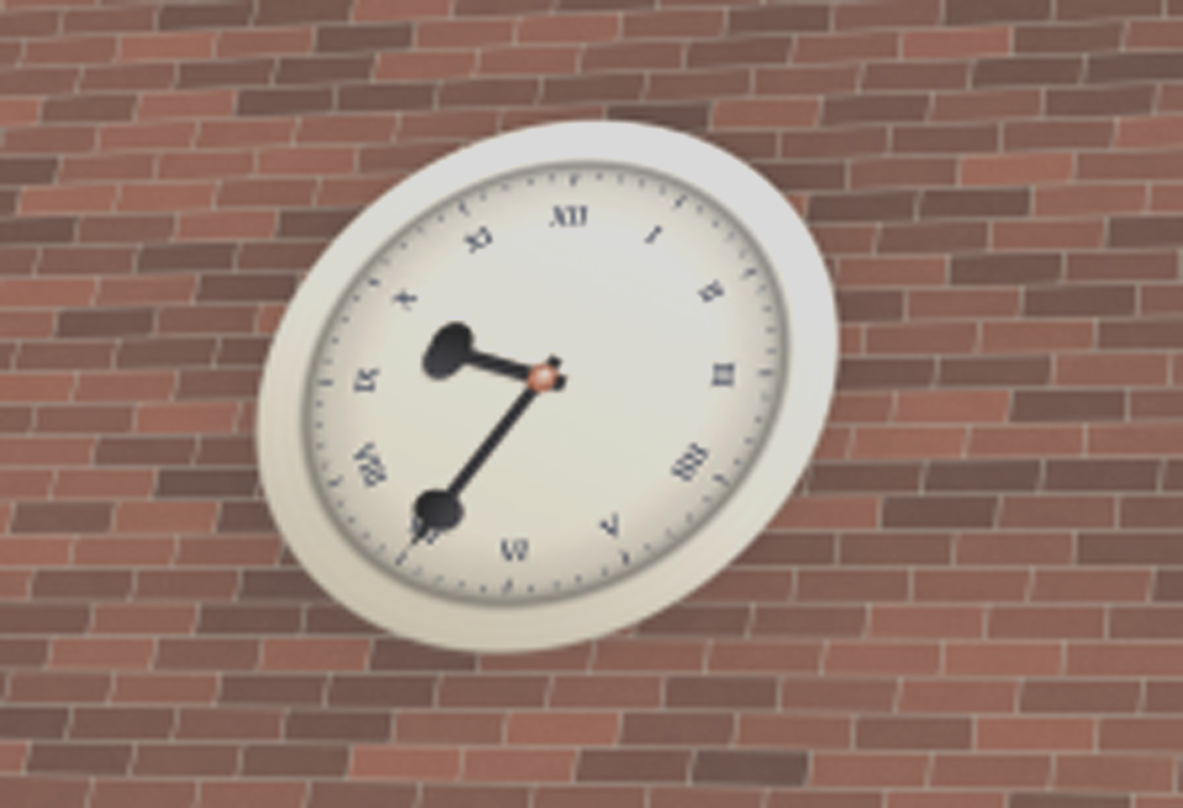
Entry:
h=9 m=35
